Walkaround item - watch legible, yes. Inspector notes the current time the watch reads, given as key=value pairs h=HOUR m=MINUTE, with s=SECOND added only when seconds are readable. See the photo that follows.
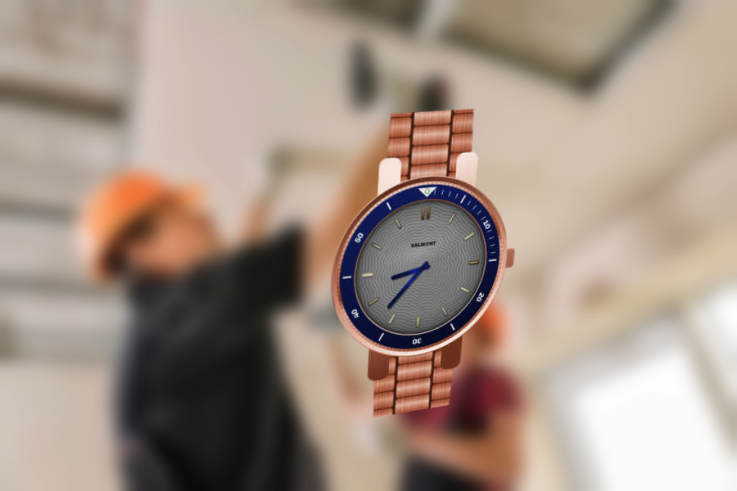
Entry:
h=8 m=37
